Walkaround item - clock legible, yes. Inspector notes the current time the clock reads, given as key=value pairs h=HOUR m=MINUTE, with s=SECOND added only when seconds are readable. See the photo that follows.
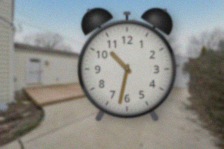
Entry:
h=10 m=32
